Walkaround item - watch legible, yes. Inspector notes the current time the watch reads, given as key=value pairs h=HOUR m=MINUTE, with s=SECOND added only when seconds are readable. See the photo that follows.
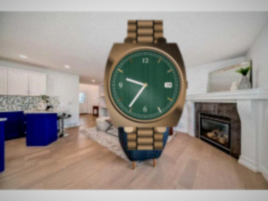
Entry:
h=9 m=36
